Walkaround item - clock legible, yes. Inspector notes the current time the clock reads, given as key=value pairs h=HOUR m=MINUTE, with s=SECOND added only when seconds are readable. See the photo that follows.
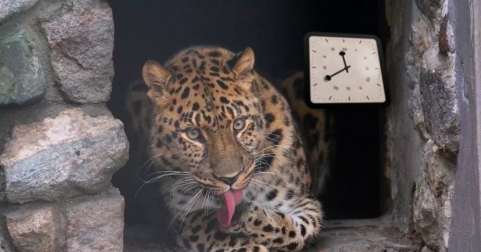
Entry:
h=11 m=40
